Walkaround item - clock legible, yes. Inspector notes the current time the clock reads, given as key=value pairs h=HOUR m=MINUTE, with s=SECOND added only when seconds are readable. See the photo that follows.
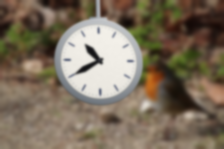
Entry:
h=10 m=40
